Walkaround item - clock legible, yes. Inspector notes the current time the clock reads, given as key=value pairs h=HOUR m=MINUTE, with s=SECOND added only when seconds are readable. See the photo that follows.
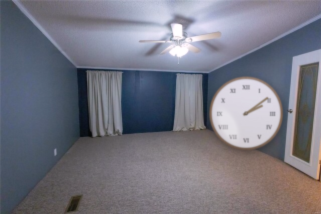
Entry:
h=2 m=9
